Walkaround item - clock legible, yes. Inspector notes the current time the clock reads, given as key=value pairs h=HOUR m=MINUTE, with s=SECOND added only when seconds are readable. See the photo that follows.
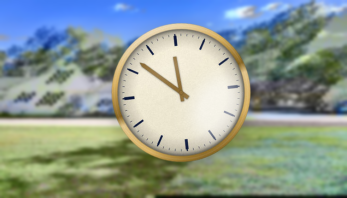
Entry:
h=11 m=52
